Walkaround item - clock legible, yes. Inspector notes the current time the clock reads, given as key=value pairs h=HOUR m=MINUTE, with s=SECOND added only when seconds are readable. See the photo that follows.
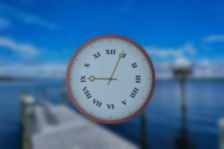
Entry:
h=9 m=4
